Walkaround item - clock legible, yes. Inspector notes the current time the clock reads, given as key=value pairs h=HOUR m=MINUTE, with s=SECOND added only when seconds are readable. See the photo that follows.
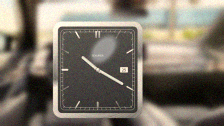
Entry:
h=10 m=20
